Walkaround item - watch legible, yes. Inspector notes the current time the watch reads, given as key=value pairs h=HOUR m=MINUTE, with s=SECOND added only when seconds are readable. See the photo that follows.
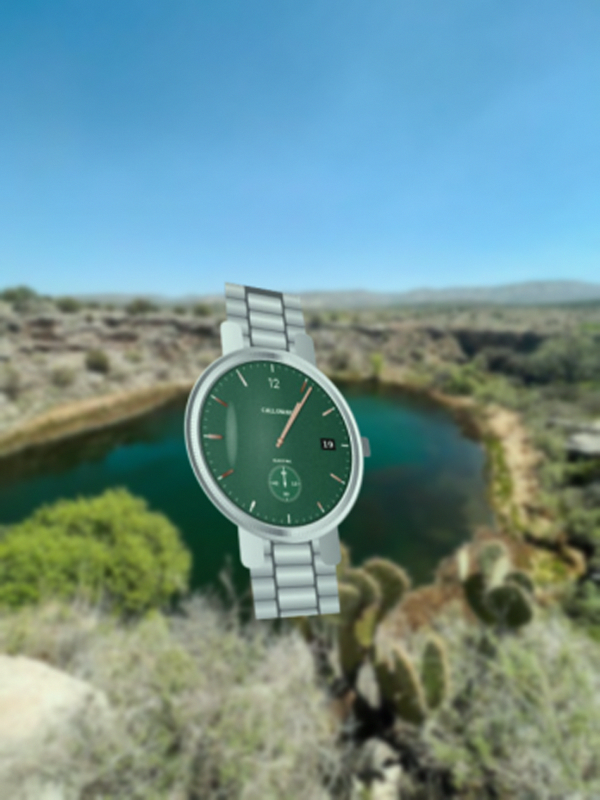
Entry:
h=1 m=6
